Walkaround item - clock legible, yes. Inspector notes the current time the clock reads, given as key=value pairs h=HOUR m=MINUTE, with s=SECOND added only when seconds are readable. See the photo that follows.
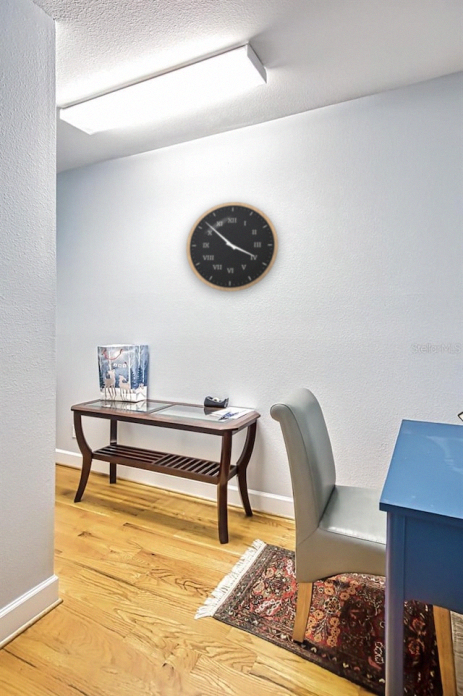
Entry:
h=3 m=52
